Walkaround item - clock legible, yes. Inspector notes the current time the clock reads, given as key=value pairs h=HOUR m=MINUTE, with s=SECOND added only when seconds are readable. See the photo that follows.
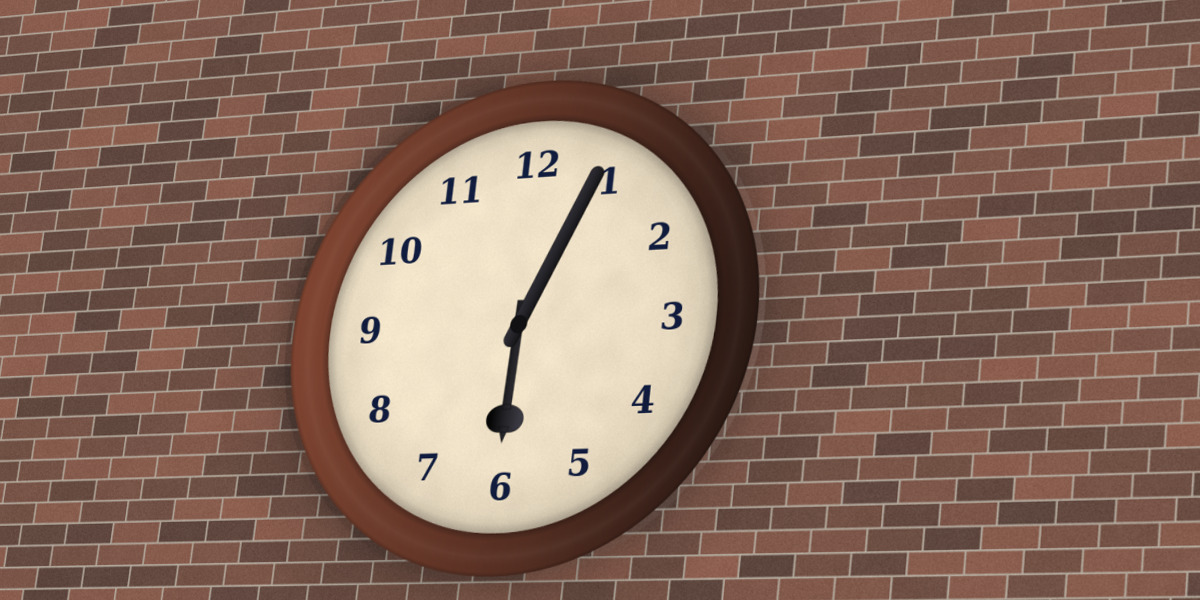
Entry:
h=6 m=4
